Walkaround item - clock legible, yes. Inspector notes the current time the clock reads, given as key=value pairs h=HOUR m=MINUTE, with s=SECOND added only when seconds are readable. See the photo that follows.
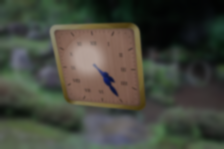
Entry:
h=4 m=25
